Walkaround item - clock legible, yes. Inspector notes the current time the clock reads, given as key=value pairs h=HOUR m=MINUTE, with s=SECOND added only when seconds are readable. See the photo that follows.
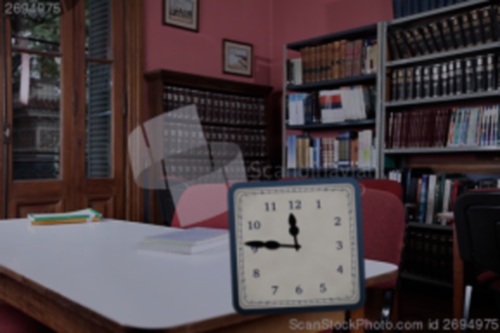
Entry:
h=11 m=46
